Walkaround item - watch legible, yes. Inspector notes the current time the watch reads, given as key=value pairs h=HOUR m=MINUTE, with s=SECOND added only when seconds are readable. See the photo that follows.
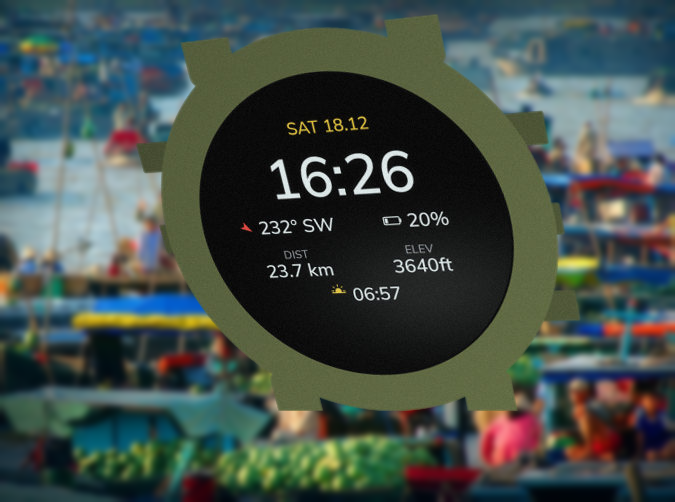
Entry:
h=16 m=26
